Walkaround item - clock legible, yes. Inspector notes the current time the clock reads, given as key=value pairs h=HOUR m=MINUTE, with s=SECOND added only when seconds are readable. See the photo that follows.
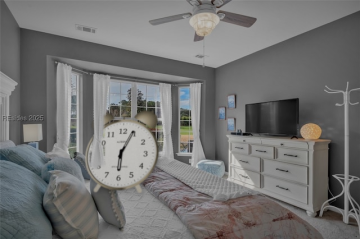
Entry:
h=6 m=4
